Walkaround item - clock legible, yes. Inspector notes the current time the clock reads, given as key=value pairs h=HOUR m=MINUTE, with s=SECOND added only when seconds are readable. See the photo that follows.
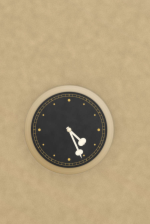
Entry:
h=4 m=26
